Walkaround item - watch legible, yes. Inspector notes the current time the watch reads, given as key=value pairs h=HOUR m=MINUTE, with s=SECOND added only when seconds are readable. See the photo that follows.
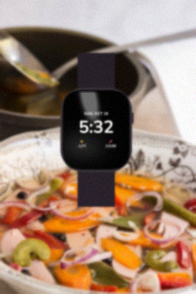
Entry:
h=5 m=32
